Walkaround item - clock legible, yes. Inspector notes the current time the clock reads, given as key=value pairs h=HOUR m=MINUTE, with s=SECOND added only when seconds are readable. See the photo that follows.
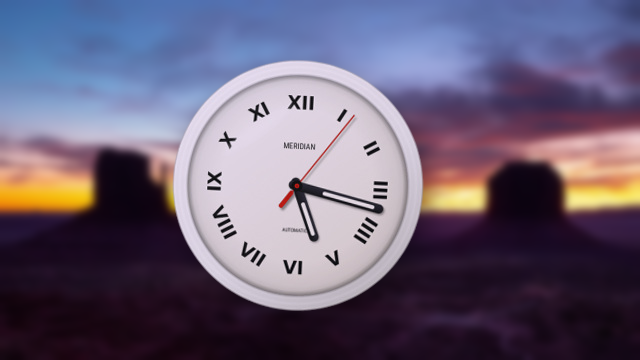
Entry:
h=5 m=17 s=6
